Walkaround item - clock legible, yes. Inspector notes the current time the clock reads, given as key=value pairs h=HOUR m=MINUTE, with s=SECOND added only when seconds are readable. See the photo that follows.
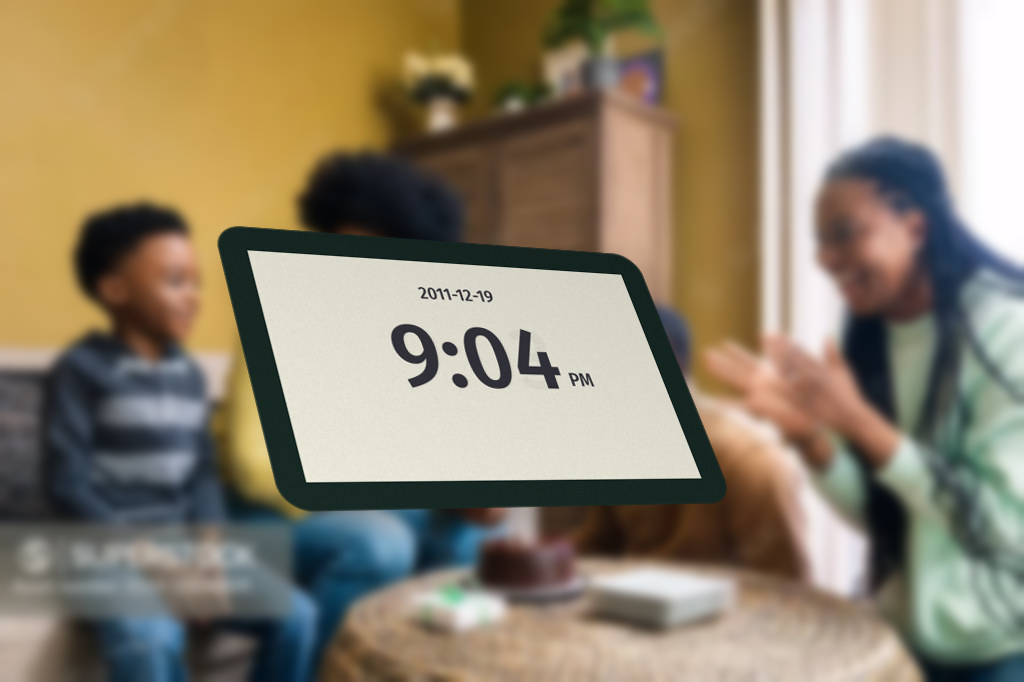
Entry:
h=9 m=4
